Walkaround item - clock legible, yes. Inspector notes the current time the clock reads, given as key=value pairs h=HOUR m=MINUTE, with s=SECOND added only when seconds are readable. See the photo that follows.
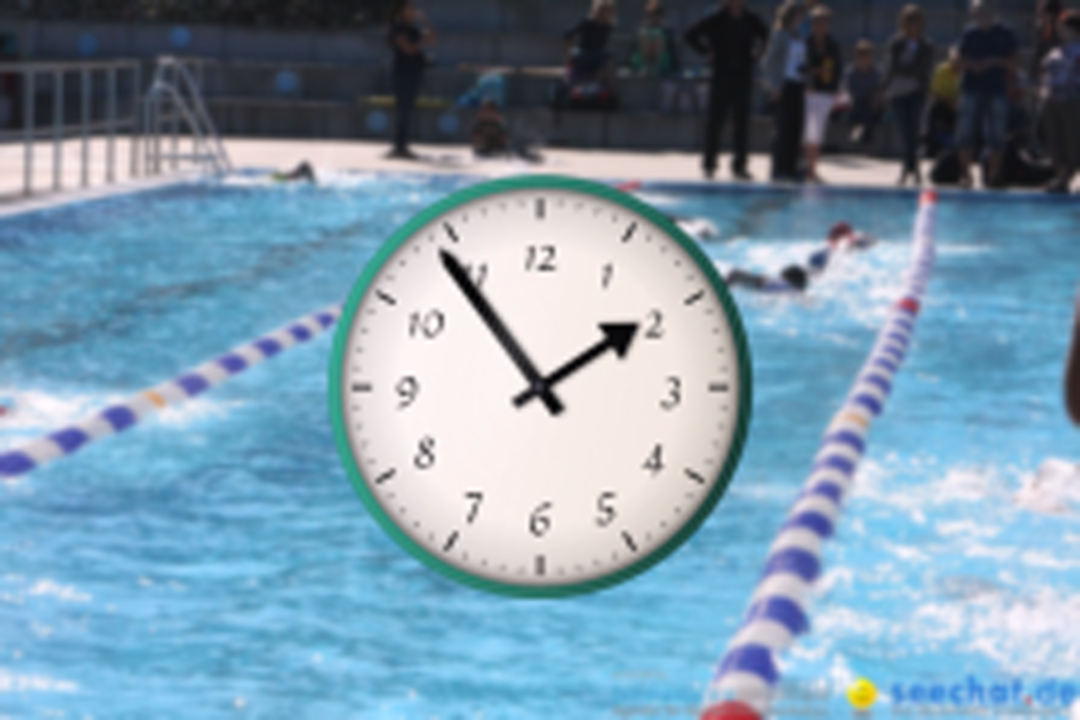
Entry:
h=1 m=54
